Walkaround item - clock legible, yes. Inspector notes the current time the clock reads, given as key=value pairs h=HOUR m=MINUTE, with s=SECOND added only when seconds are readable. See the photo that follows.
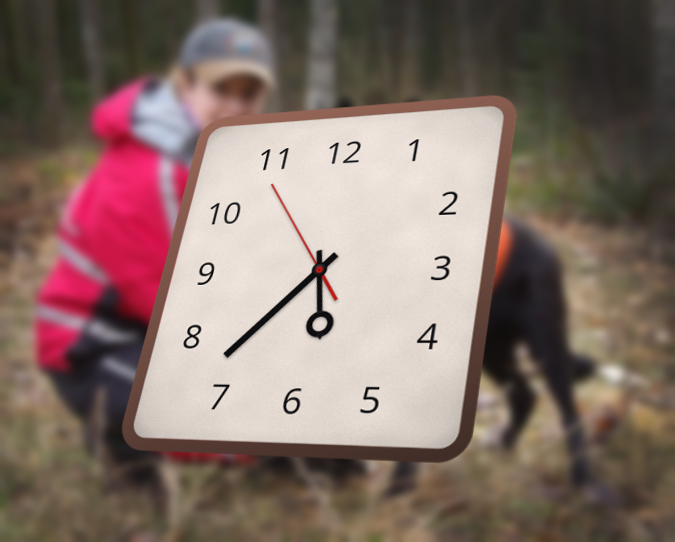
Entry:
h=5 m=36 s=54
